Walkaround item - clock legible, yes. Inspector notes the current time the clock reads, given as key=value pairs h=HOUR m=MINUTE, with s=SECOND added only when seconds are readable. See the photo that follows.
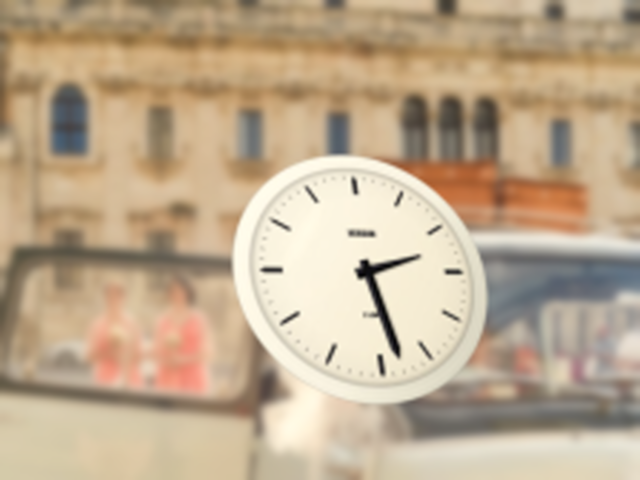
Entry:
h=2 m=28
